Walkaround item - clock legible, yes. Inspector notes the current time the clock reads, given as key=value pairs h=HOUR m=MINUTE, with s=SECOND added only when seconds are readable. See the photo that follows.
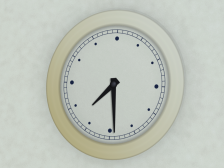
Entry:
h=7 m=29
